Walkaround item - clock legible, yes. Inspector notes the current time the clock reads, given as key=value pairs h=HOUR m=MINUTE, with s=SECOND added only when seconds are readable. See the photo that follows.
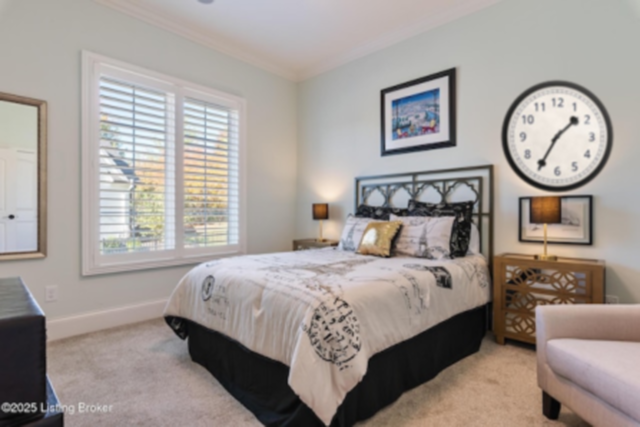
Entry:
h=1 m=35
